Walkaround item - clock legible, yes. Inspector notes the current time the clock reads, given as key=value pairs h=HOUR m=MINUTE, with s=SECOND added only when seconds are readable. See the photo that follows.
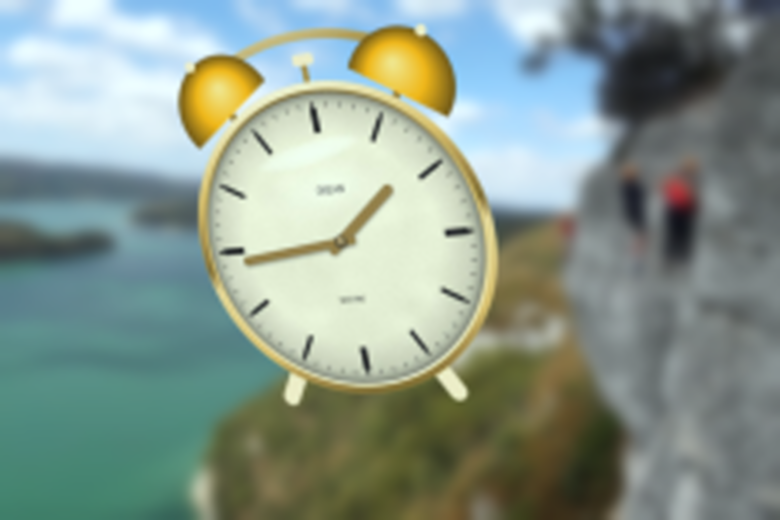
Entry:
h=1 m=44
